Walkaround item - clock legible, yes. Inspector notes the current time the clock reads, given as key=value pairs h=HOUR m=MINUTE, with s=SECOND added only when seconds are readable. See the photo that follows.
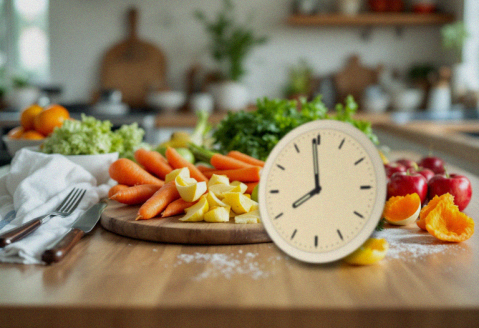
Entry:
h=7 m=59
